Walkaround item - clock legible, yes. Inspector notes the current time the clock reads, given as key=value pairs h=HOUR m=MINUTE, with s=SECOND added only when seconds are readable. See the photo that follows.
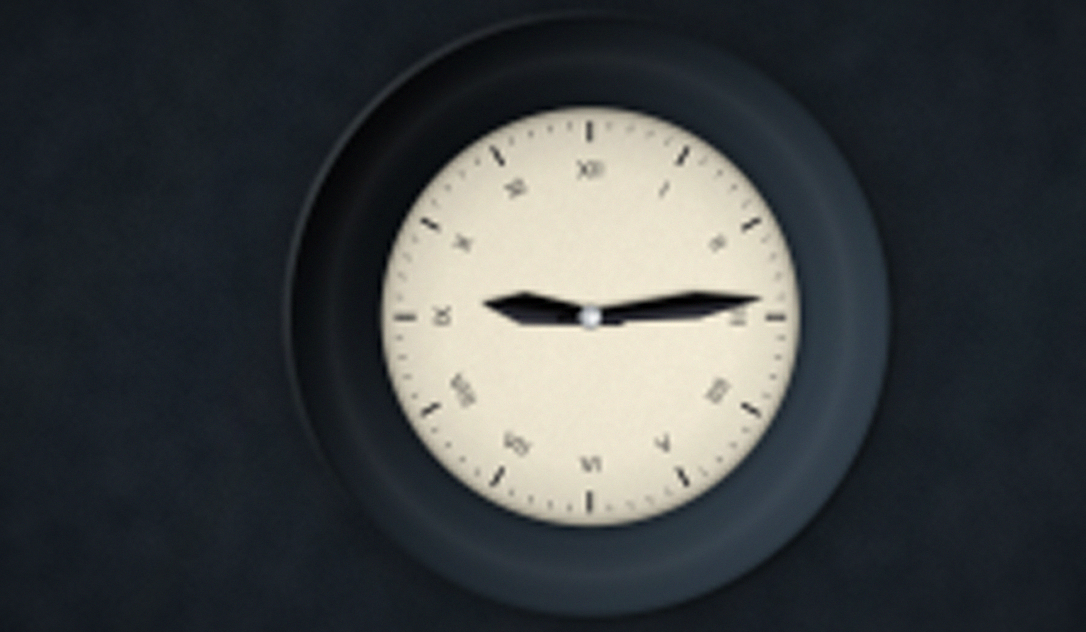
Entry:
h=9 m=14
